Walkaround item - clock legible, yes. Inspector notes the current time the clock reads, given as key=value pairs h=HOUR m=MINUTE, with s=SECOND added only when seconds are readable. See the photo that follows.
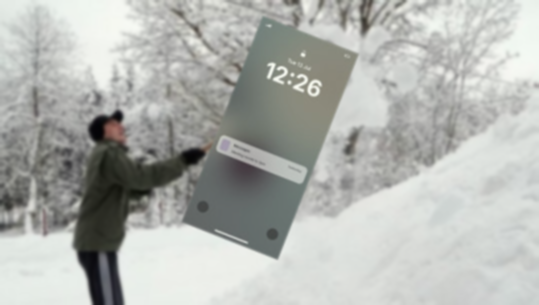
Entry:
h=12 m=26
